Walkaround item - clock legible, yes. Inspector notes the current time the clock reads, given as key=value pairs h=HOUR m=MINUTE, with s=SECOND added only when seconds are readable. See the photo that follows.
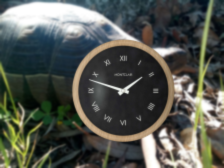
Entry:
h=1 m=48
